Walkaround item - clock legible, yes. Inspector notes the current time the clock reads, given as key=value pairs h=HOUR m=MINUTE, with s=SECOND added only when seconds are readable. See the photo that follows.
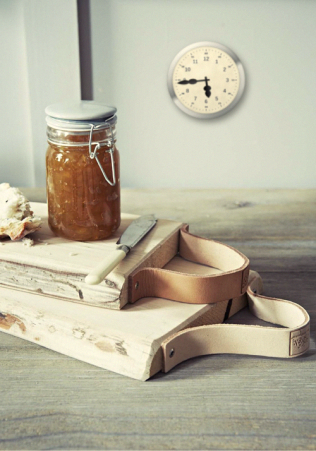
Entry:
h=5 m=44
